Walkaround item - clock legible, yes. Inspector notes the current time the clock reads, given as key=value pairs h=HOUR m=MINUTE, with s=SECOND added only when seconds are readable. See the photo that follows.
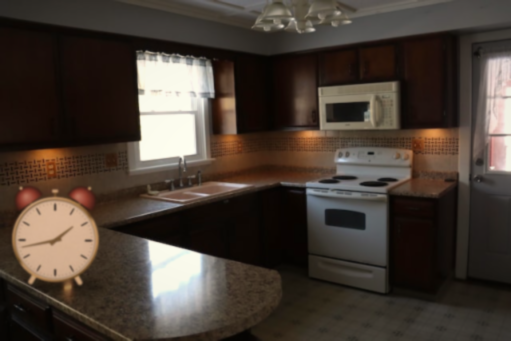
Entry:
h=1 m=43
